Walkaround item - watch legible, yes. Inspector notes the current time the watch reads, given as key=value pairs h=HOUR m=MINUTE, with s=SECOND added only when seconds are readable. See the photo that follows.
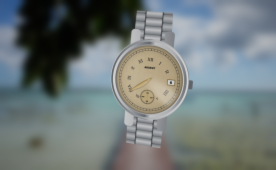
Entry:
h=7 m=39
